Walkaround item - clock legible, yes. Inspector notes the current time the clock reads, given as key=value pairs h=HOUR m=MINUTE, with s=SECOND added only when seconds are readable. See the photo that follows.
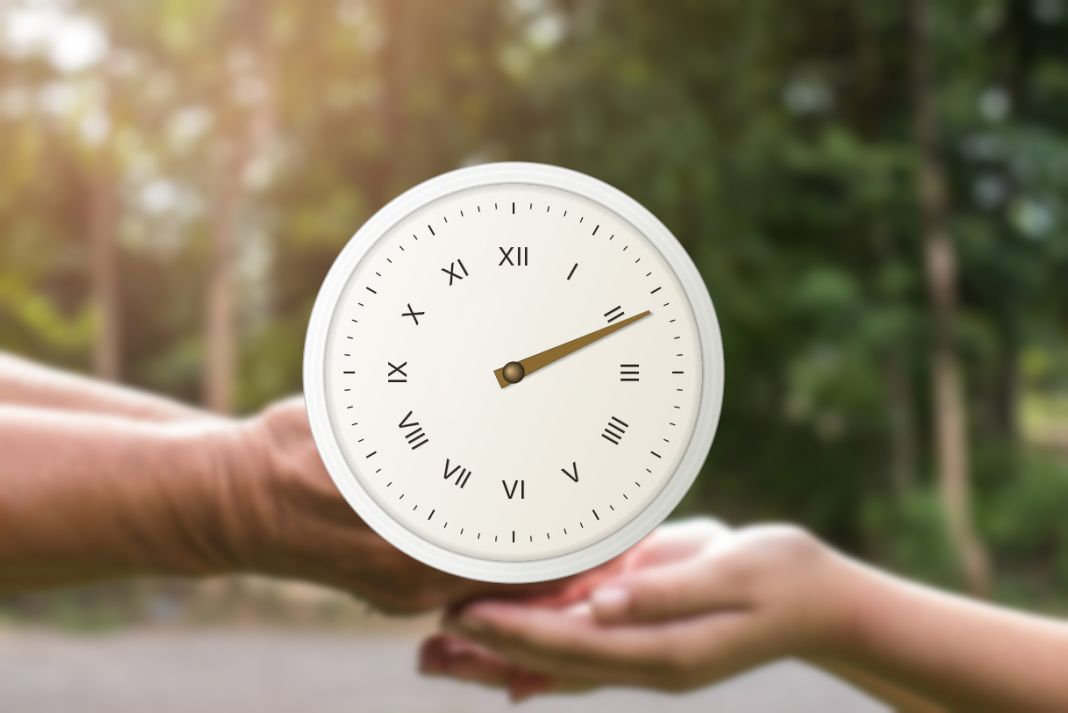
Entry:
h=2 m=11
